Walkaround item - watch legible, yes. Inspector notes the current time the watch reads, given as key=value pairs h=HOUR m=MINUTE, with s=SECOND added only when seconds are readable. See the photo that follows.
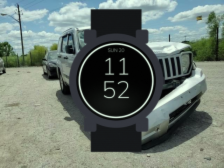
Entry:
h=11 m=52
